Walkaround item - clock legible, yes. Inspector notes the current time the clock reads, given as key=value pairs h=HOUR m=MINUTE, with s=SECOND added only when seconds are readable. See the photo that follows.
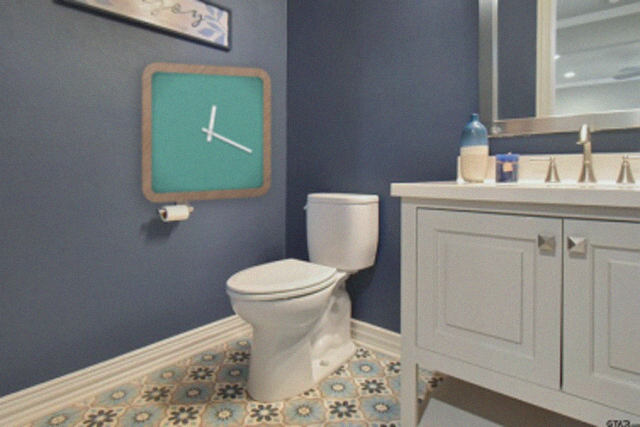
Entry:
h=12 m=19
